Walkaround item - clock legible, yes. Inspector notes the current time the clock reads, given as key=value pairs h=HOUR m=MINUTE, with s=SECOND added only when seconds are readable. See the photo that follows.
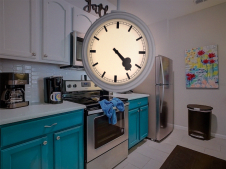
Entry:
h=4 m=23
